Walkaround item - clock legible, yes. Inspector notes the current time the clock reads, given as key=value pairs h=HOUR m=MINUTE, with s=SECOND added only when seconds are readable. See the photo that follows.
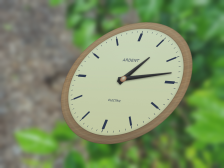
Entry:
h=1 m=13
